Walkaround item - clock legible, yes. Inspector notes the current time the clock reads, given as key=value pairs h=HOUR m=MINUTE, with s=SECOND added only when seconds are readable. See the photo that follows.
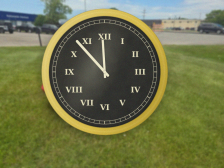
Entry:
h=11 m=53
